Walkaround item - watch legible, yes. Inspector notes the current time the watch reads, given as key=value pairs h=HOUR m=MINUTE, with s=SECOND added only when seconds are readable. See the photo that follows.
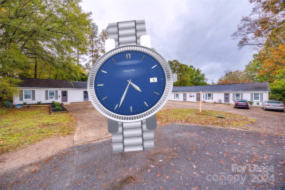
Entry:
h=4 m=34
